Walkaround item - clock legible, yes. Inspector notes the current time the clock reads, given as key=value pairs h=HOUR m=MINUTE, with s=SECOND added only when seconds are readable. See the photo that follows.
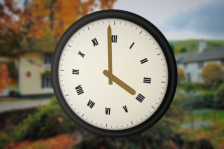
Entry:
h=3 m=59
